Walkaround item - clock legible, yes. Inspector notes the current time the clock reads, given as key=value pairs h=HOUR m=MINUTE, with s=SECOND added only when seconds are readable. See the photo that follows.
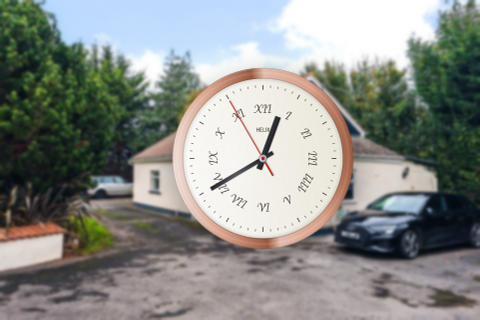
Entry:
h=12 m=39 s=55
